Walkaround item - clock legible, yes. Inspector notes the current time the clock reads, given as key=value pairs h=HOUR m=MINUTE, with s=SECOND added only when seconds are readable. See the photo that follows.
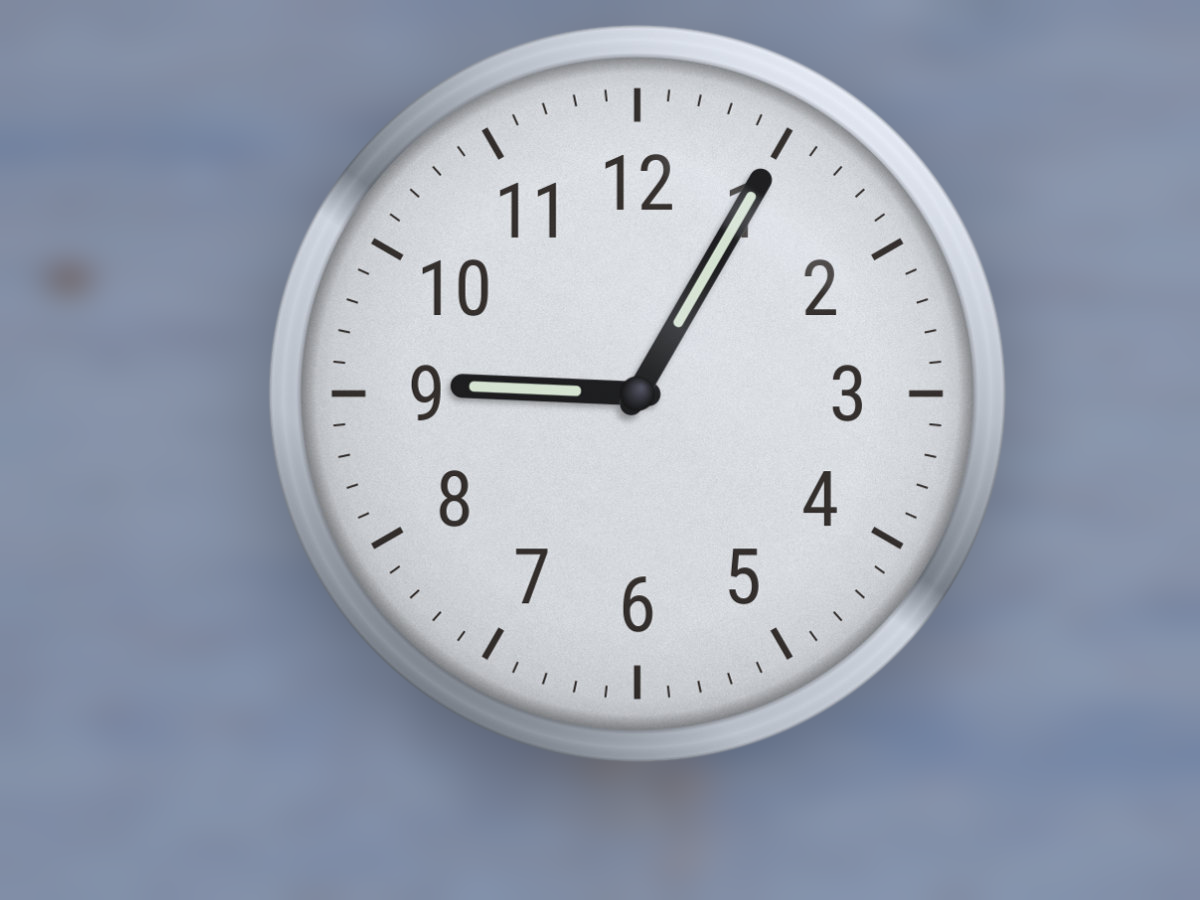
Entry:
h=9 m=5
